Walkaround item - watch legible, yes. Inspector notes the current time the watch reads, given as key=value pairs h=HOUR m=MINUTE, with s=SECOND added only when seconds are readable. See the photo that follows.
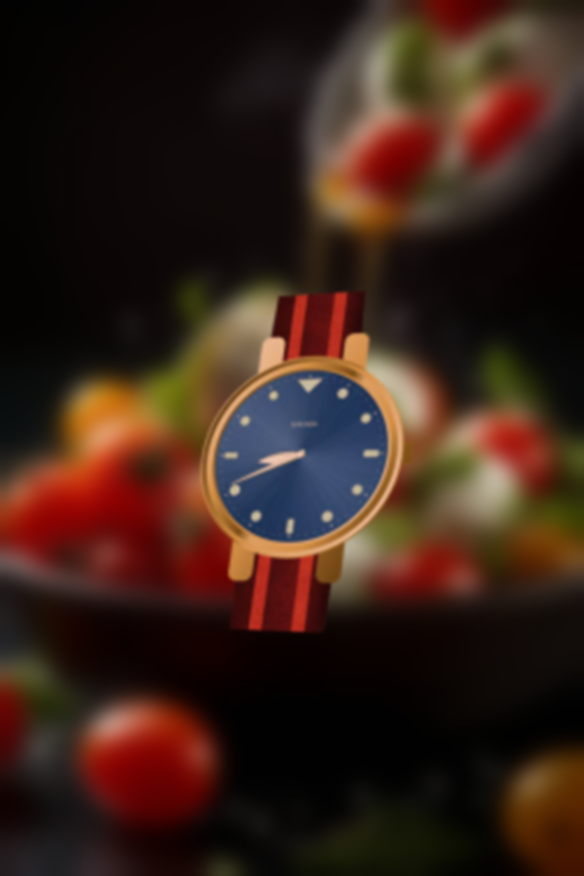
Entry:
h=8 m=41
